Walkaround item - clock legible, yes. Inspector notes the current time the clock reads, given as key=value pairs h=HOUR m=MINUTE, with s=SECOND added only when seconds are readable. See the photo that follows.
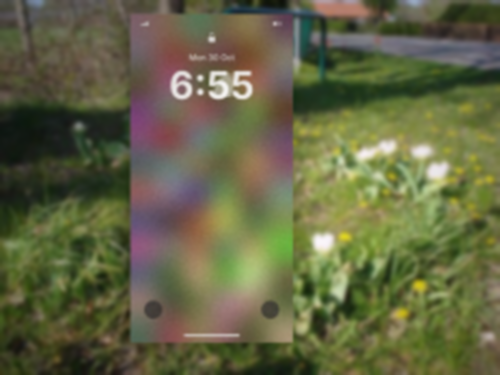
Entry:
h=6 m=55
